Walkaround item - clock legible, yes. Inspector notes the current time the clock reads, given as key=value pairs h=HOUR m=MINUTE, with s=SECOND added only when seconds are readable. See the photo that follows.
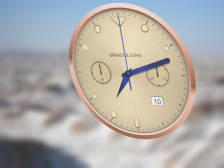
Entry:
h=7 m=12
